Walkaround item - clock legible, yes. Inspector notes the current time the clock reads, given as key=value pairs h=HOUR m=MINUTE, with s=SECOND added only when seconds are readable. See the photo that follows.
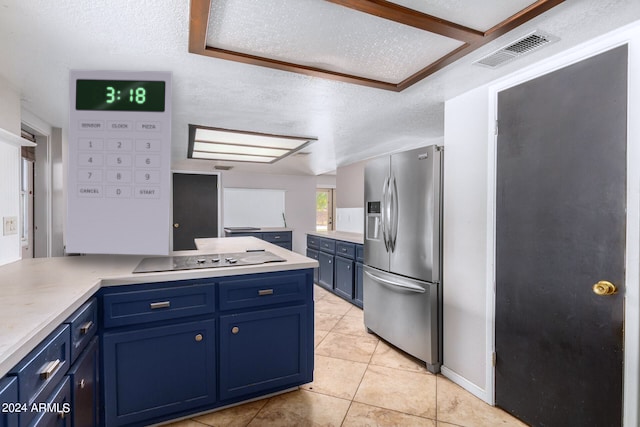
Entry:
h=3 m=18
